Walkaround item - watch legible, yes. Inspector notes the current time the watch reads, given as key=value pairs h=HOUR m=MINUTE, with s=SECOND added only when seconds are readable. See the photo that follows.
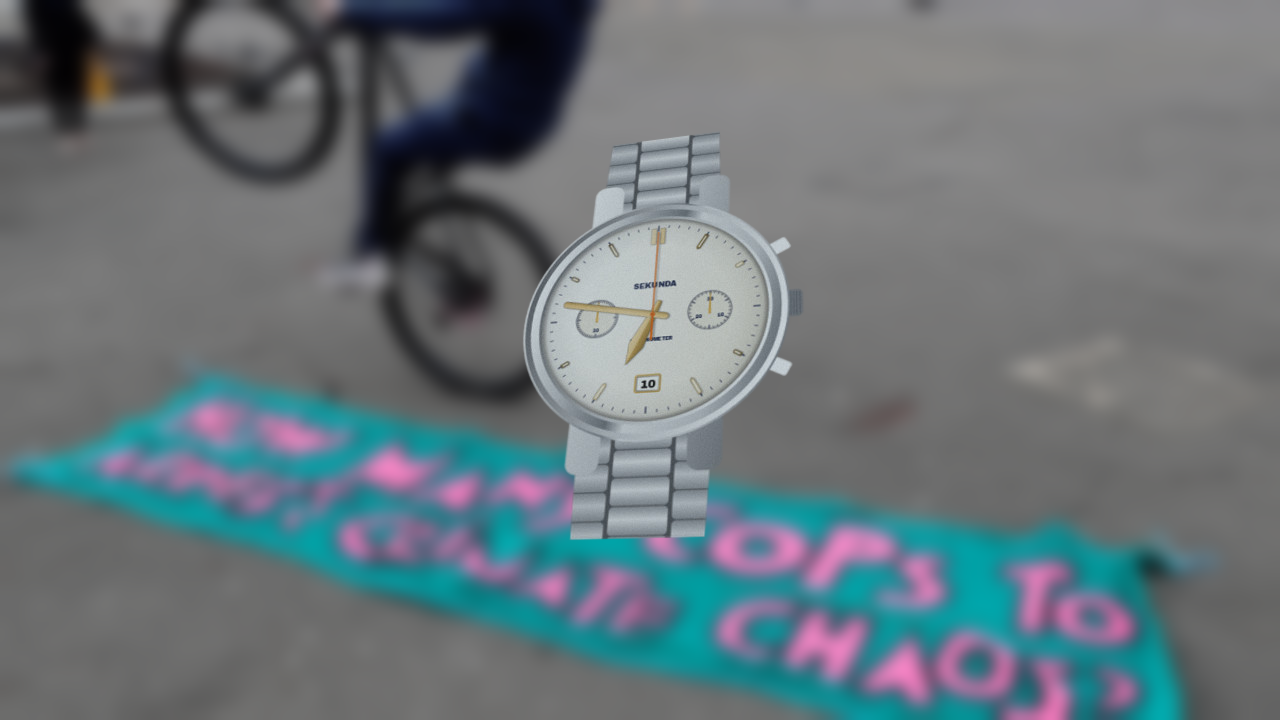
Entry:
h=6 m=47
